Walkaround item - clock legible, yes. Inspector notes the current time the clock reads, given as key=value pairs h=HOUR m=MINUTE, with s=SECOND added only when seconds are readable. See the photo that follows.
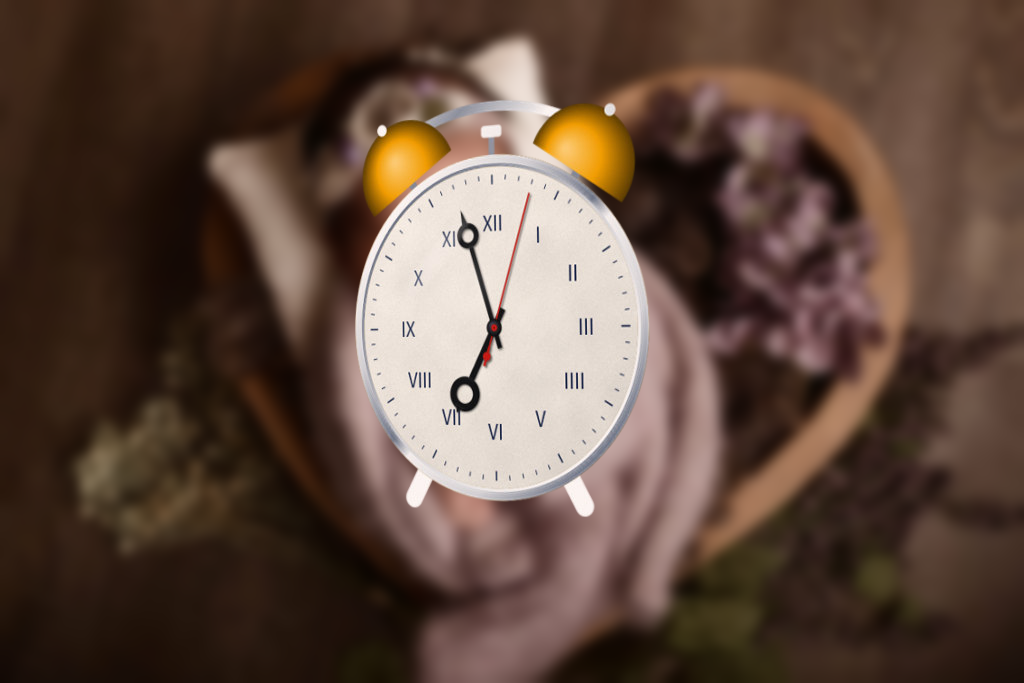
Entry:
h=6 m=57 s=3
